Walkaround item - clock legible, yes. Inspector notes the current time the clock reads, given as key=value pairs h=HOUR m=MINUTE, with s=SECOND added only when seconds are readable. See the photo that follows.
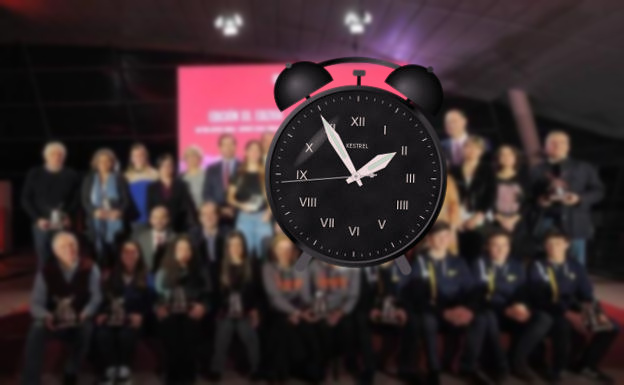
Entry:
h=1 m=54 s=44
